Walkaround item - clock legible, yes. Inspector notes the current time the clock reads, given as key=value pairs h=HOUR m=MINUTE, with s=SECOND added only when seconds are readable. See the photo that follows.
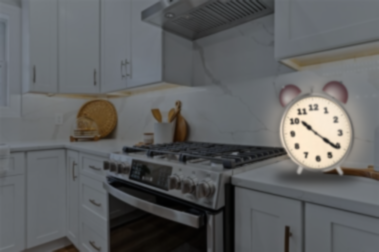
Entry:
h=10 m=21
